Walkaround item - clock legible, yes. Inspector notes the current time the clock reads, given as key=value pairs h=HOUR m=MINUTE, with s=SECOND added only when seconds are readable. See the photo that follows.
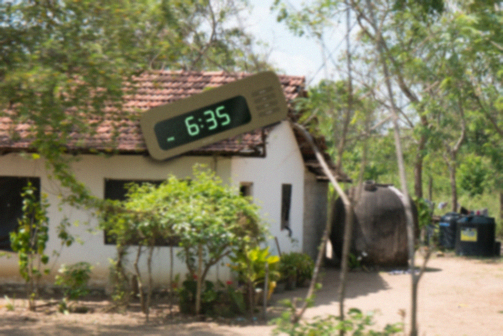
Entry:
h=6 m=35
